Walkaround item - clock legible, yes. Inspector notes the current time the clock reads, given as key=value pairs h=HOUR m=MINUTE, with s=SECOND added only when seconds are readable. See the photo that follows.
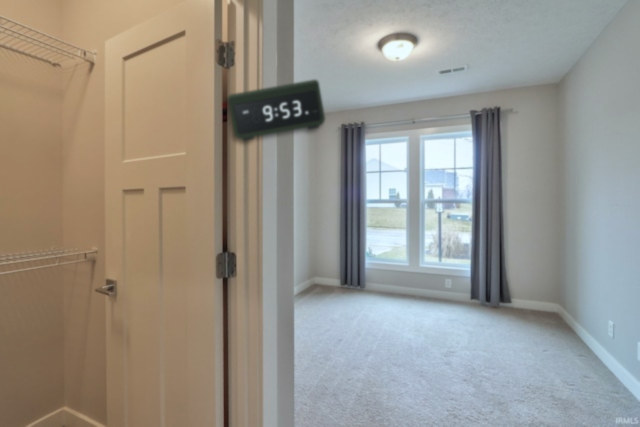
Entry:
h=9 m=53
